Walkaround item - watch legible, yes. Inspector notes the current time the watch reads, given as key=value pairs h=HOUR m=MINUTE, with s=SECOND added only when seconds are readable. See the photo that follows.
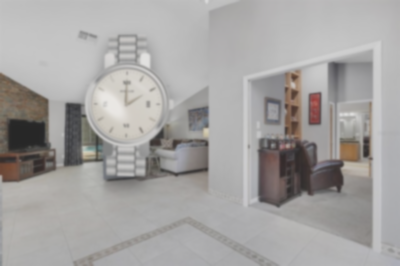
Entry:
h=2 m=0
